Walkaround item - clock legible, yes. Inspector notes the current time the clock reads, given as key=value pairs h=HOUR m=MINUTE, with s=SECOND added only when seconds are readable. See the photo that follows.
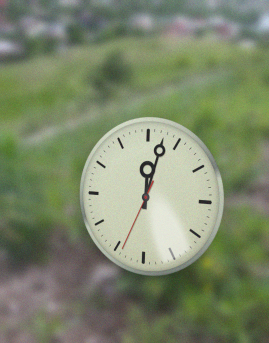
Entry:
h=12 m=2 s=34
